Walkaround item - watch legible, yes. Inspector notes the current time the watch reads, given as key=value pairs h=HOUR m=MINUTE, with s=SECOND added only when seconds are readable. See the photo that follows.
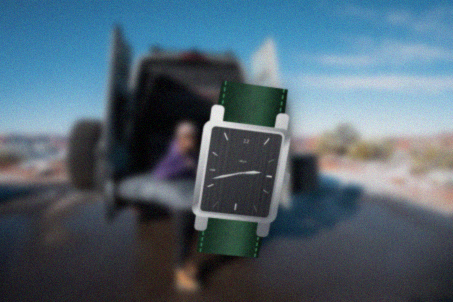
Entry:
h=2 m=42
